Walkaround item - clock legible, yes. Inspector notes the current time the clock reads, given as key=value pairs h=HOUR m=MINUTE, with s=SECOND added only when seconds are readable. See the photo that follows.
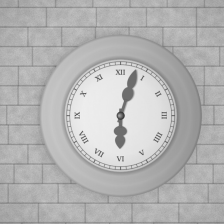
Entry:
h=6 m=3
